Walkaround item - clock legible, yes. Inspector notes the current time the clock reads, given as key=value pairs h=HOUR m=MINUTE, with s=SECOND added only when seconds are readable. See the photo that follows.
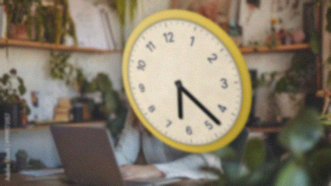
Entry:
h=6 m=23
